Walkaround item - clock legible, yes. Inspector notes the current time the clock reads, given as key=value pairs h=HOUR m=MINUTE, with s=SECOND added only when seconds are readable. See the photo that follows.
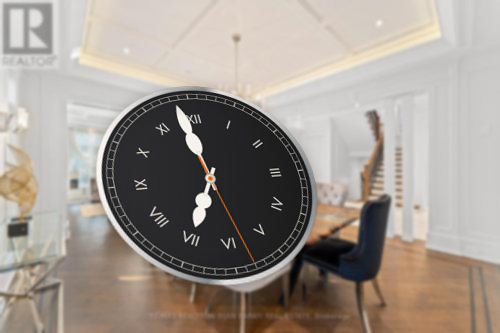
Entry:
h=6 m=58 s=28
